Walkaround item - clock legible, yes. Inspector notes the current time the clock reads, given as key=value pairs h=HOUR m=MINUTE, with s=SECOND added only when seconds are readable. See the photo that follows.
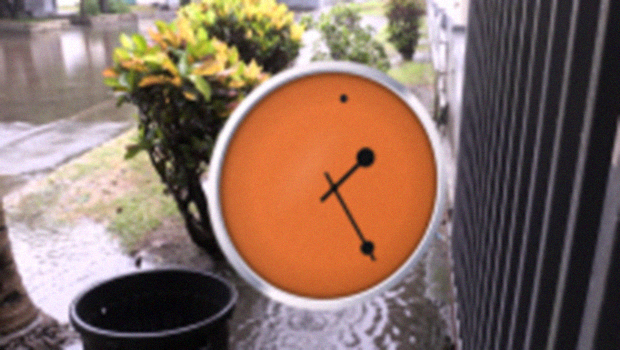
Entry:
h=1 m=24
